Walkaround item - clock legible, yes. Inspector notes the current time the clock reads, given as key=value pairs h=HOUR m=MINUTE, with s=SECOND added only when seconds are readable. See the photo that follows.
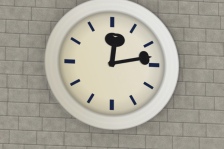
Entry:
h=12 m=13
